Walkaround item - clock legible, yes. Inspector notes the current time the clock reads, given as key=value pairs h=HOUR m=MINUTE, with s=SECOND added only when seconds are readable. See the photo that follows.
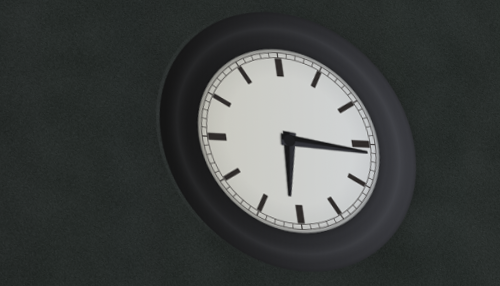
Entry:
h=6 m=16
